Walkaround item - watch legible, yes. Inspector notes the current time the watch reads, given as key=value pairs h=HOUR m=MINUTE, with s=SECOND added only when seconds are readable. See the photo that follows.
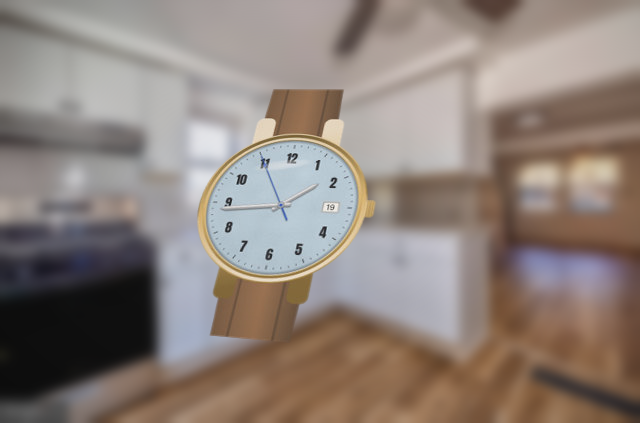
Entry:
h=1 m=43 s=55
